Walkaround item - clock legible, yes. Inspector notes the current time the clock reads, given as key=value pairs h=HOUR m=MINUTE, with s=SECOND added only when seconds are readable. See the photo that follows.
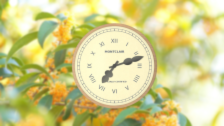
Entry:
h=7 m=12
